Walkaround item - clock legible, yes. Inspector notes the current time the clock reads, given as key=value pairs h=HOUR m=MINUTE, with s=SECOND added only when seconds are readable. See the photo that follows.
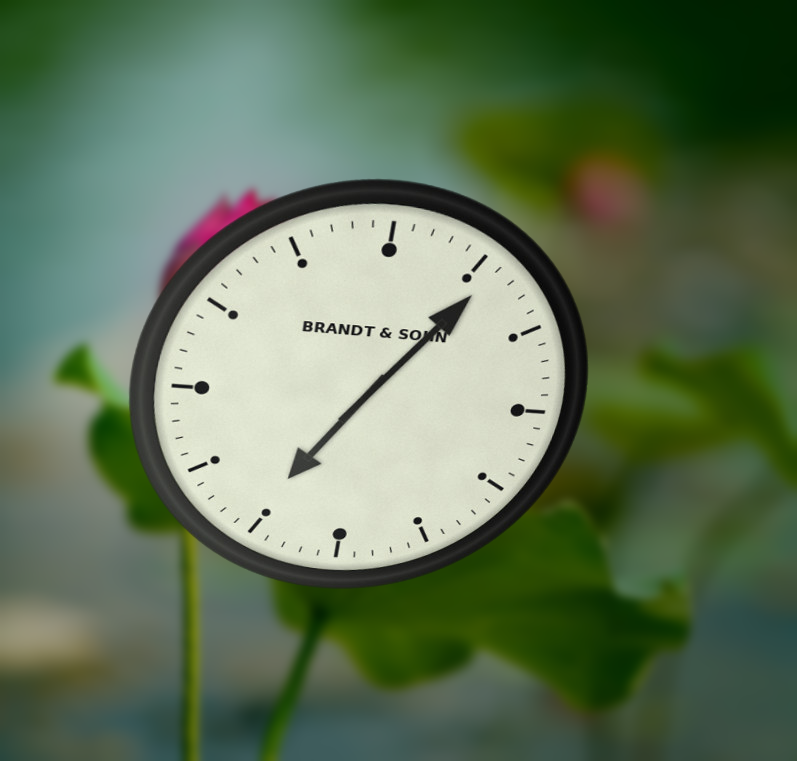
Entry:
h=7 m=6
